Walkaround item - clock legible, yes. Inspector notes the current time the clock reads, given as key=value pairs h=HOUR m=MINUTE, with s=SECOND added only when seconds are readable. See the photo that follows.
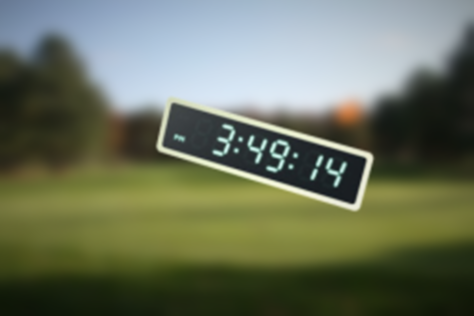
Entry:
h=3 m=49 s=14
